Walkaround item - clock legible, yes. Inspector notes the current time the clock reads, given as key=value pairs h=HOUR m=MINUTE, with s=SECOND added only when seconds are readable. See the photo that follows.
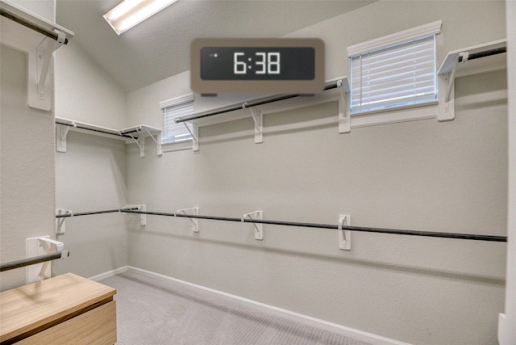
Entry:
h=6 m=38
